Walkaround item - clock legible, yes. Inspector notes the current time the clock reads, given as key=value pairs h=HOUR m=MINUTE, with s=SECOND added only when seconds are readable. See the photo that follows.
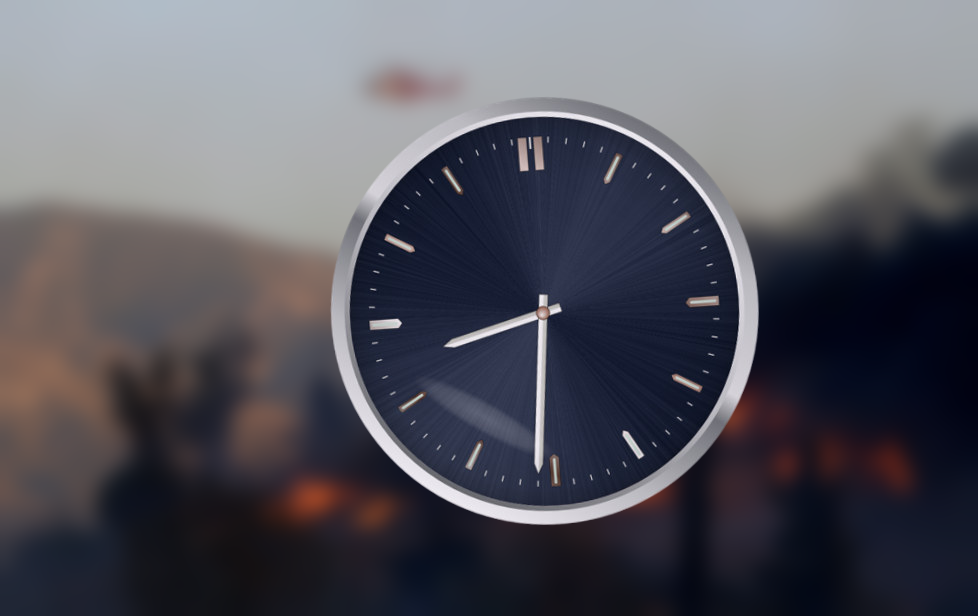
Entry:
h=8 m=31
